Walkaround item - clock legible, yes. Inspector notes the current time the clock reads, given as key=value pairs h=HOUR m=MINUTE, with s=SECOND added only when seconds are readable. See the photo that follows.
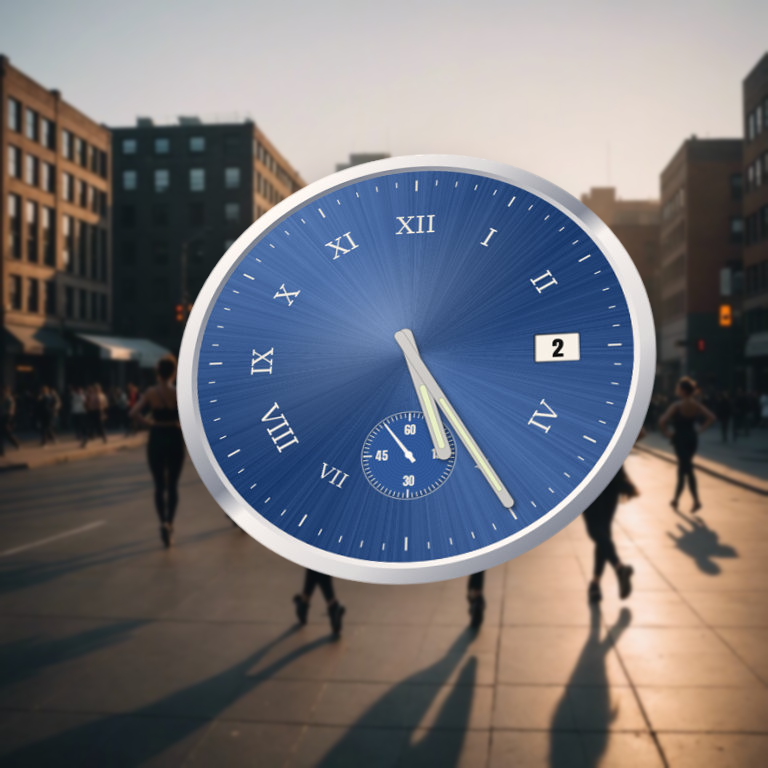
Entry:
h=5 m=24 s=54
